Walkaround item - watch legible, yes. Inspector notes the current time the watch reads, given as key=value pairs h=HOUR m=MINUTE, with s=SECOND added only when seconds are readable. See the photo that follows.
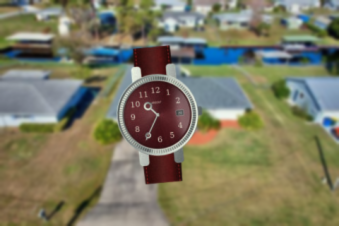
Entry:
h=10 m=35
